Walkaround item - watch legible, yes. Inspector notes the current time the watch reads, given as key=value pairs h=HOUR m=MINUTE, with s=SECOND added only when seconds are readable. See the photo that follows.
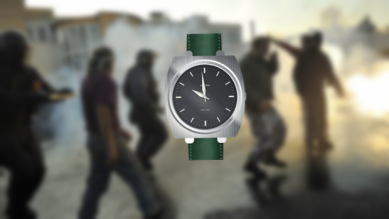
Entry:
h=9 m=59
